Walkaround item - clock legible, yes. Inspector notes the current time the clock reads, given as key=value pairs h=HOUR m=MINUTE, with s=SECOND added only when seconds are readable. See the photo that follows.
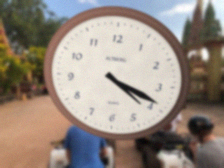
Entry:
h=4 m=19
